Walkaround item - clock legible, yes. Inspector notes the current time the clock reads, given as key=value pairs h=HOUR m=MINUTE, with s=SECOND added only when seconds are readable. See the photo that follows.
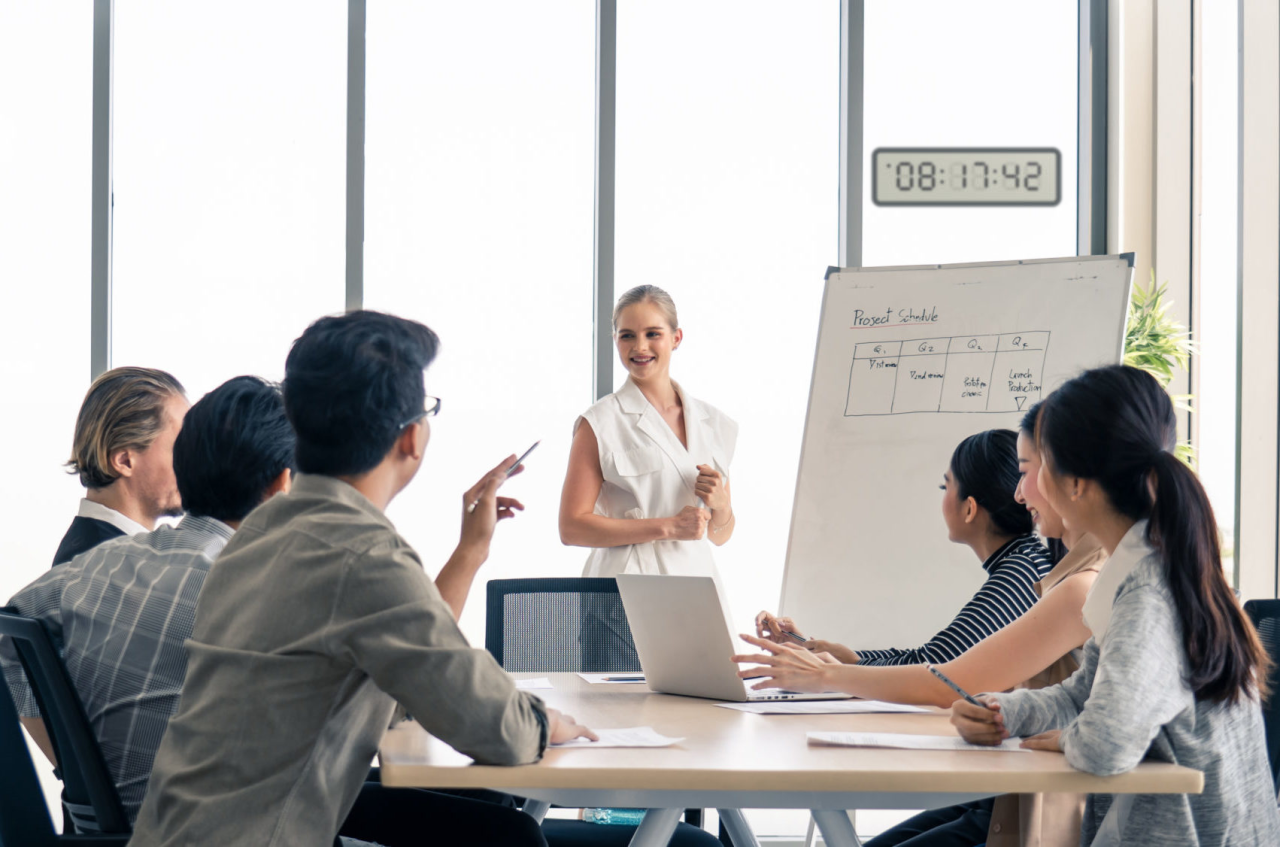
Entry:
h=8 m=17 s=42
